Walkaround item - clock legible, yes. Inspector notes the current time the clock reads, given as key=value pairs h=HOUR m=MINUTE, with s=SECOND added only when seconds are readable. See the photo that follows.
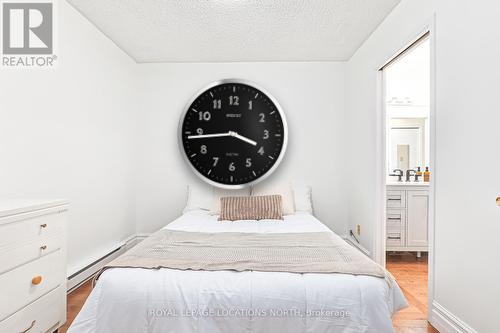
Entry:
h=3 m=44
